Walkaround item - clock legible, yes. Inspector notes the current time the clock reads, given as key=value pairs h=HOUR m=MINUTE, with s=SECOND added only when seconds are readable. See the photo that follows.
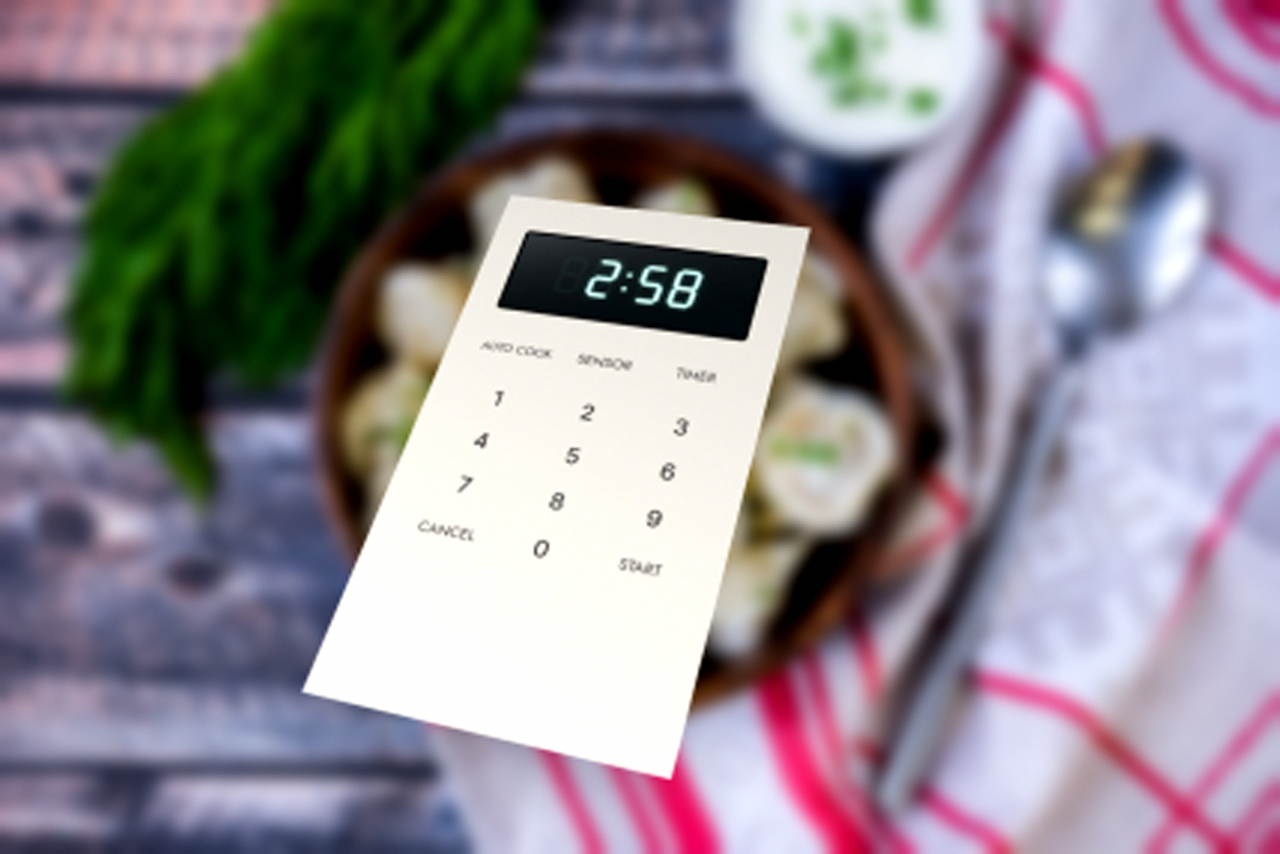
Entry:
h=2 m=58
